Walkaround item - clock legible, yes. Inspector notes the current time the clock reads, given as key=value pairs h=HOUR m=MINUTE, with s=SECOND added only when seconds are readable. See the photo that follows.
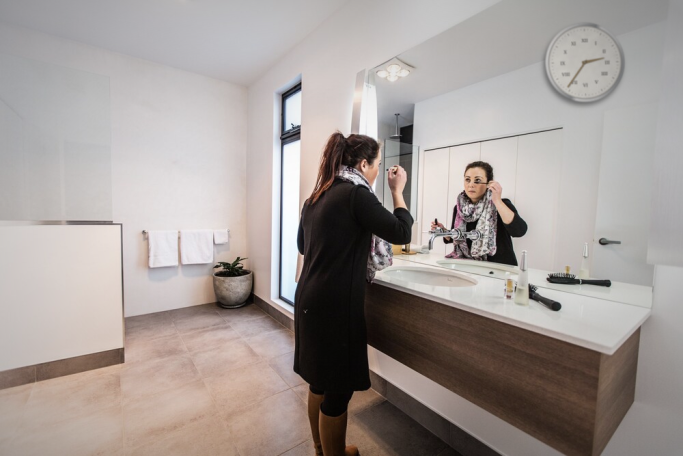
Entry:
h=2 m=36
